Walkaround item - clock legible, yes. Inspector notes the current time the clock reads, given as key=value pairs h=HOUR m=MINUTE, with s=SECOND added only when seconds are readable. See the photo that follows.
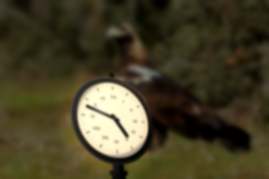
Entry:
h=4 m=48
